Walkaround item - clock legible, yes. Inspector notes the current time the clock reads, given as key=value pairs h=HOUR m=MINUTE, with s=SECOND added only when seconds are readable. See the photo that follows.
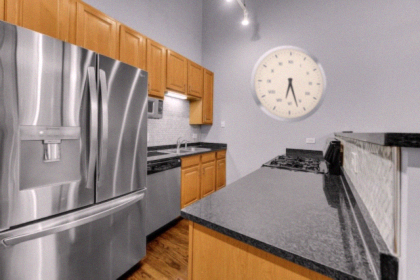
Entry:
h=6 m=27
